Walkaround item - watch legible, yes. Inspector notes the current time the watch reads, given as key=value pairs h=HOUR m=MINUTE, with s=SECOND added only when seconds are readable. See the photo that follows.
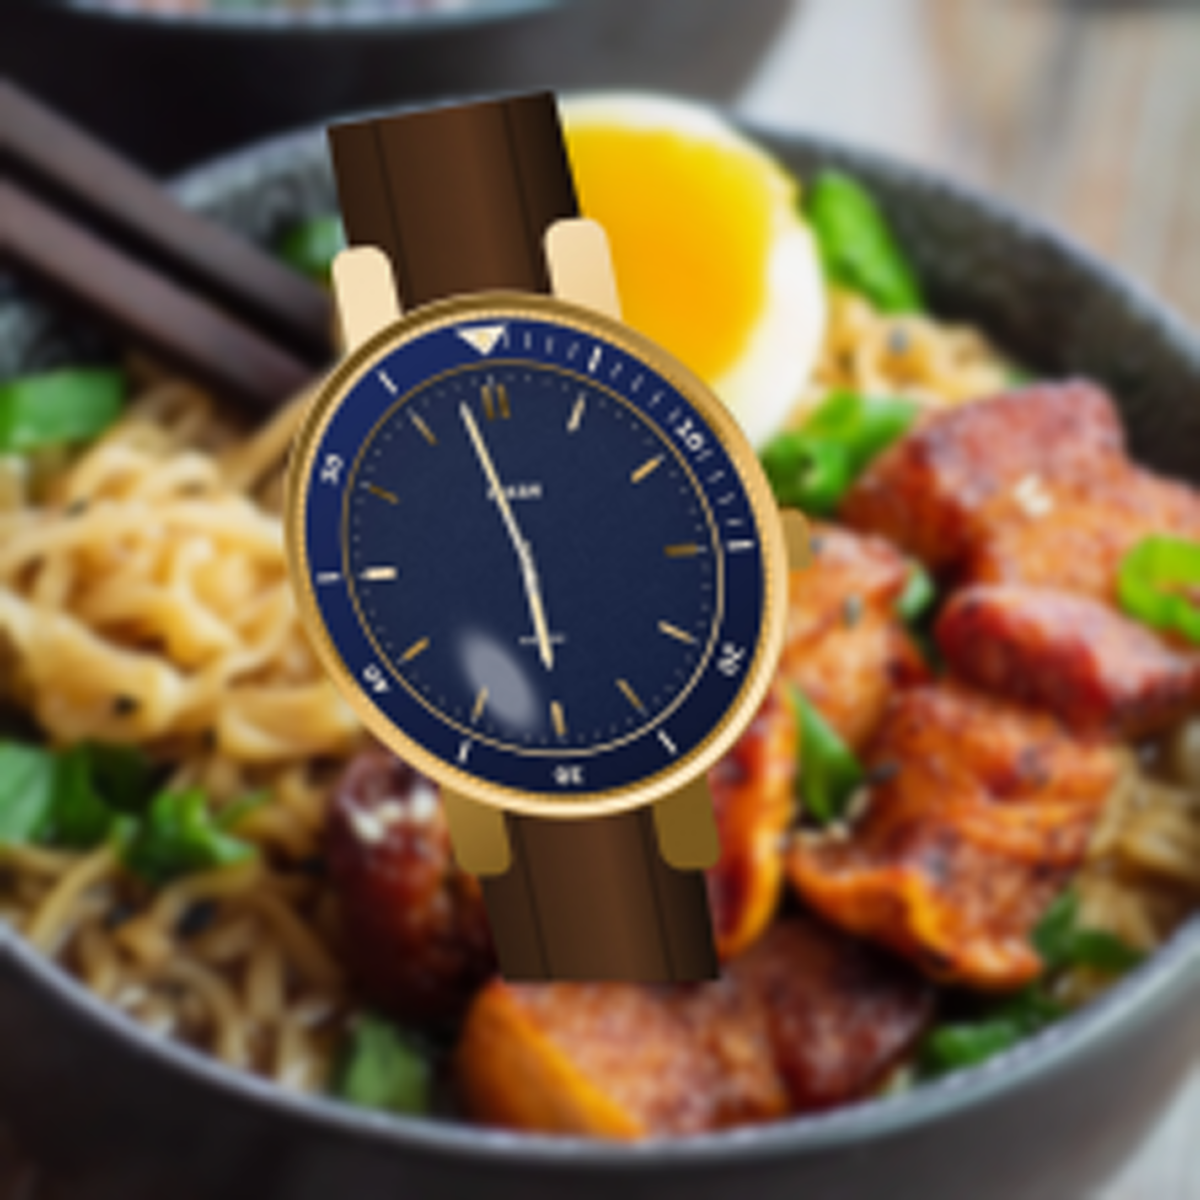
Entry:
h=5 m=58
